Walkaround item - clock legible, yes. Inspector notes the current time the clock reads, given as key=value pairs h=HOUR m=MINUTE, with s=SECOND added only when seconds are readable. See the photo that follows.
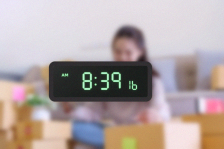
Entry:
h=8 m=39 s=16
